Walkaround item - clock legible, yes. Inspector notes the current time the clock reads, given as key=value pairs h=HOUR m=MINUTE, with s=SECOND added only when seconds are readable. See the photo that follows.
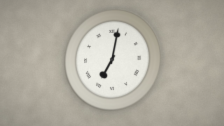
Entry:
h=7 m=2
